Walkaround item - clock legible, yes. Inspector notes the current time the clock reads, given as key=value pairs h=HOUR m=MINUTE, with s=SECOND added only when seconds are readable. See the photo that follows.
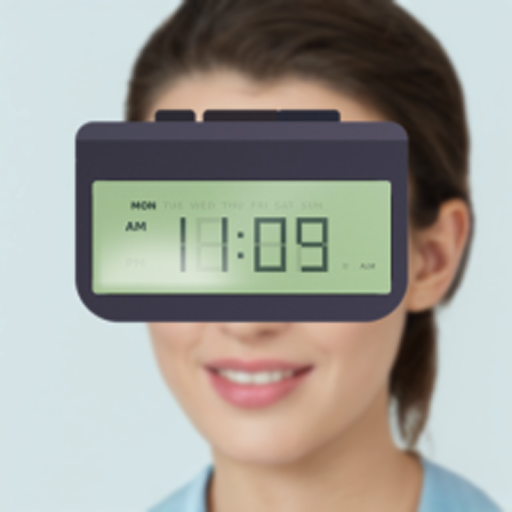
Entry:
h=11 m=9
